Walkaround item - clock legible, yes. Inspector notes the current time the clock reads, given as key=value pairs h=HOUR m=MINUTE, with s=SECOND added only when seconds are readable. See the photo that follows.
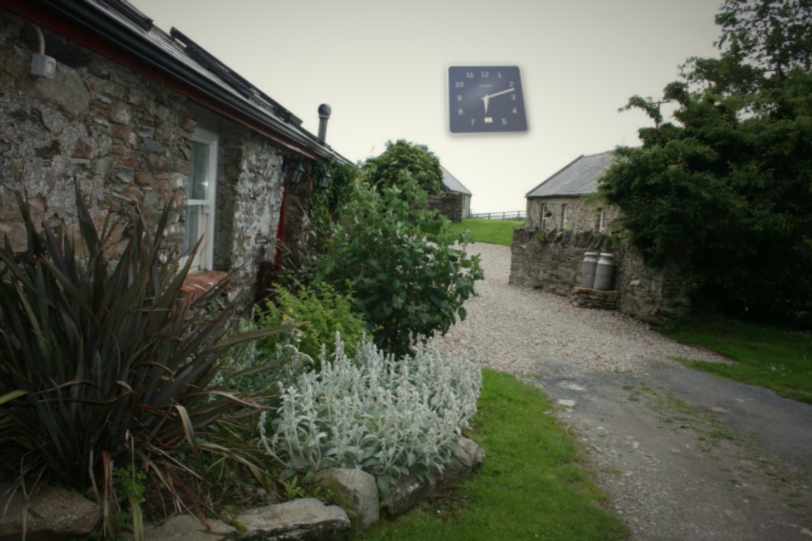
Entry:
h=6 m=12
